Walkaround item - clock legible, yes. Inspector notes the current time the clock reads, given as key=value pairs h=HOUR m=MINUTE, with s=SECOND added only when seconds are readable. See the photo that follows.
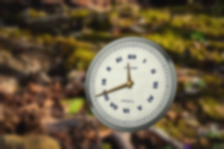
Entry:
h=11 m=41
